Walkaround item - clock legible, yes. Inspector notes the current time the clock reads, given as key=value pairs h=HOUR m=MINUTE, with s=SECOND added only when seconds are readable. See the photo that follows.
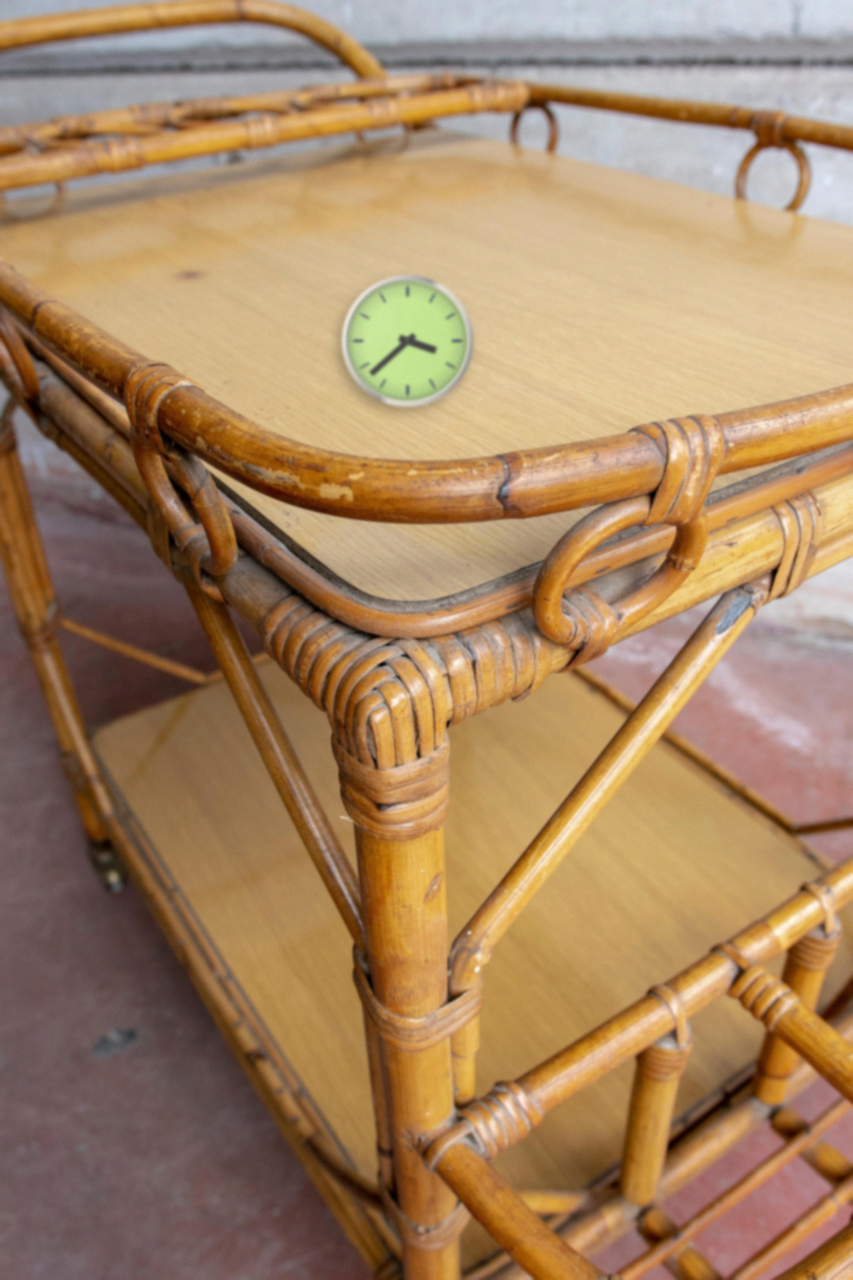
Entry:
h=3 m=38
